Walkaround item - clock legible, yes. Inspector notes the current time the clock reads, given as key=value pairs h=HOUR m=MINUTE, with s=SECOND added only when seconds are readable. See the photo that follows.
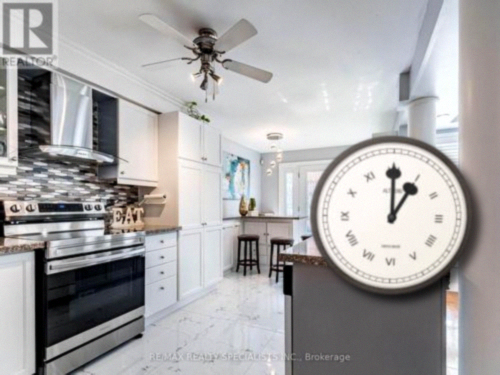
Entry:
h=1 m=0
